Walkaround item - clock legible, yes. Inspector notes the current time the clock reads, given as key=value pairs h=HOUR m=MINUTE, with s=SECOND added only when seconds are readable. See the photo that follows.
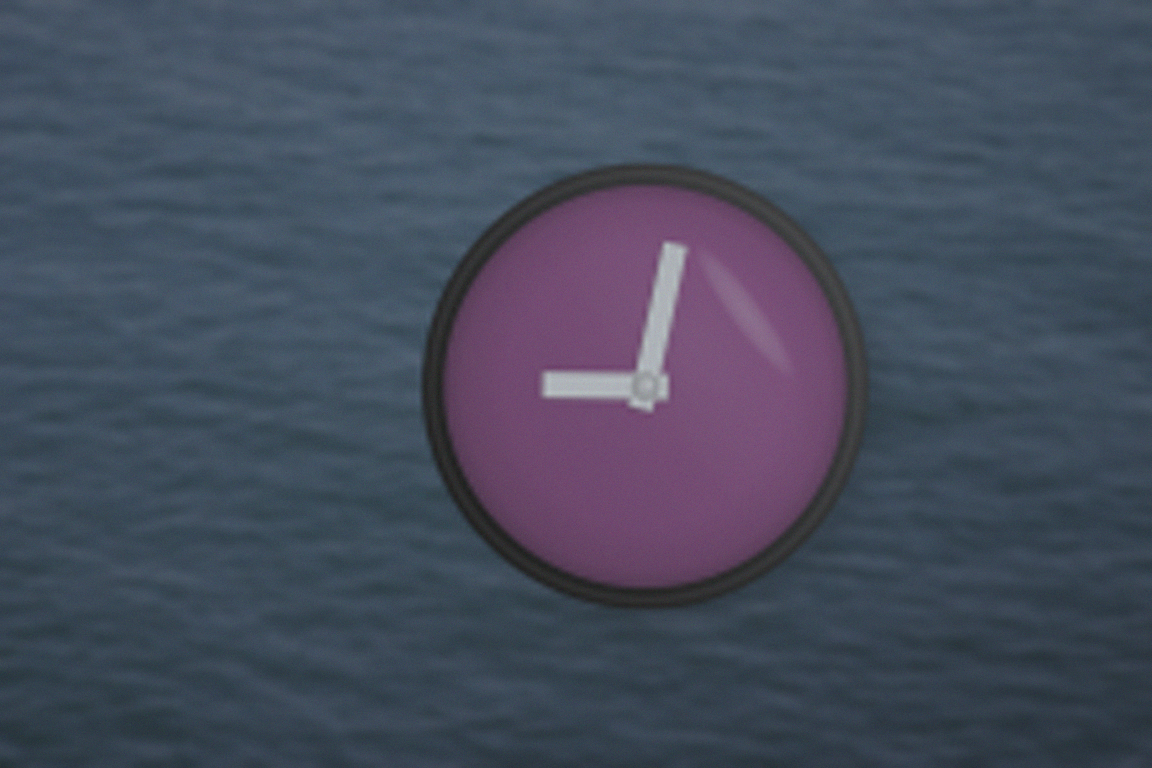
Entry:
h=9 m=2
